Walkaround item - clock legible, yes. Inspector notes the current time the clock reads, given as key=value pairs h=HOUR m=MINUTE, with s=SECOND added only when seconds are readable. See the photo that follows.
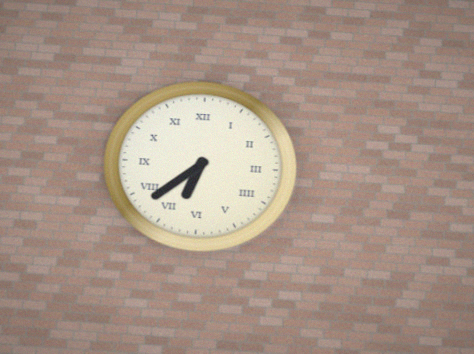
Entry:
h=6 m=38
